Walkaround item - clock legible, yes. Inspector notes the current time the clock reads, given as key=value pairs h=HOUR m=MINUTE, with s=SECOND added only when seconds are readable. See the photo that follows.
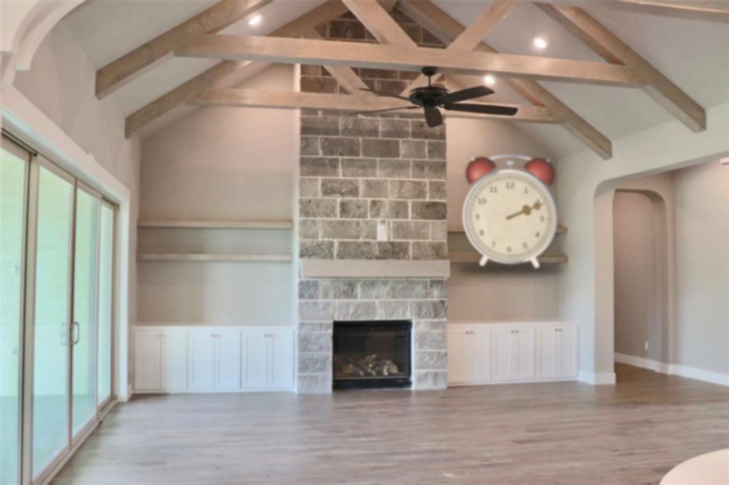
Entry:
h=2 m=11
